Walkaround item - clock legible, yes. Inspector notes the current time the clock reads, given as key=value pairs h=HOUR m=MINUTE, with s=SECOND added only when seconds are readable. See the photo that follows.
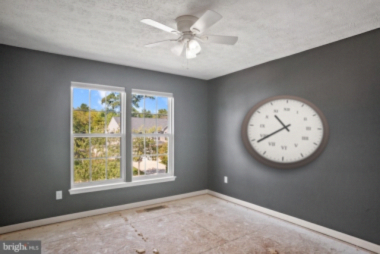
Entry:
h=10 m=39
